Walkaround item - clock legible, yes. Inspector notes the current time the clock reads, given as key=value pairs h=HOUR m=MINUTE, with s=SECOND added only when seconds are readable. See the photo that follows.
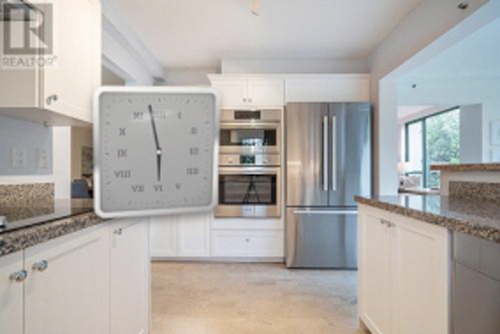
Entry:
h=5 m=58
